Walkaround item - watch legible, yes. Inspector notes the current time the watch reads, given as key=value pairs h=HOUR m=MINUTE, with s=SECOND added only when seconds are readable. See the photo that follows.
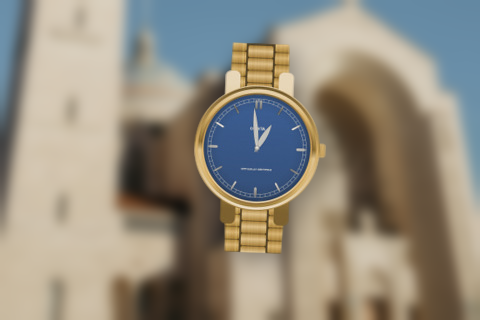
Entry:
h=12 m=59
